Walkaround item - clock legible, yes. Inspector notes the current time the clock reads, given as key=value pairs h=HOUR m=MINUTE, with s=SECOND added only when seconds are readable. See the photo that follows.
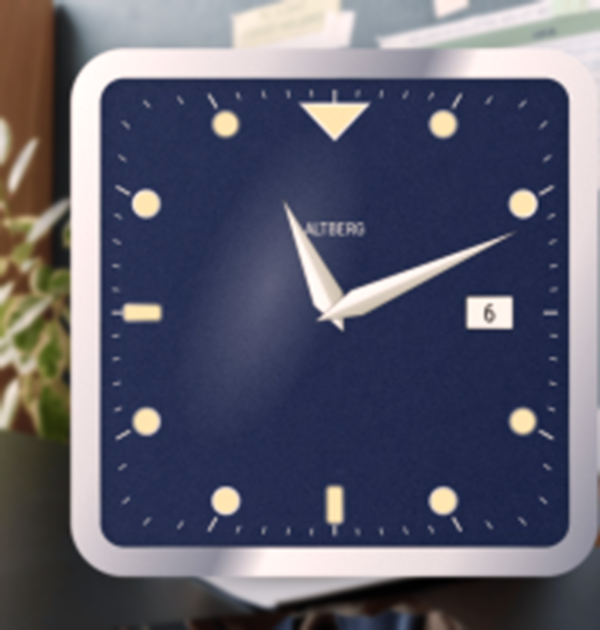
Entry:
h=11 m=11
